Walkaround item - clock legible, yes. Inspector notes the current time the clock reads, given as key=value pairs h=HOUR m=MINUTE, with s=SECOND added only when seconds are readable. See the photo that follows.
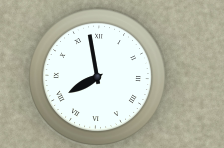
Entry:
h=7 m=58
